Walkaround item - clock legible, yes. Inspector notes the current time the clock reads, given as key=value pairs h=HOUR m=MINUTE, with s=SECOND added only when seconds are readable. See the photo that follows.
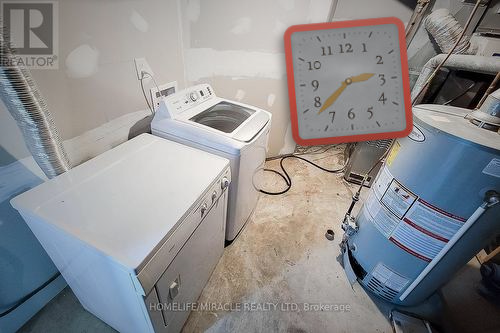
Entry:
h=2 m=38
